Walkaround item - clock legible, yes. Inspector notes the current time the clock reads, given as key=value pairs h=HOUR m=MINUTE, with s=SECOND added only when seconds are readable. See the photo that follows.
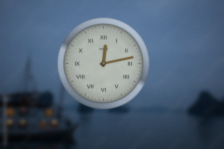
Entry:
h=12 m=13
